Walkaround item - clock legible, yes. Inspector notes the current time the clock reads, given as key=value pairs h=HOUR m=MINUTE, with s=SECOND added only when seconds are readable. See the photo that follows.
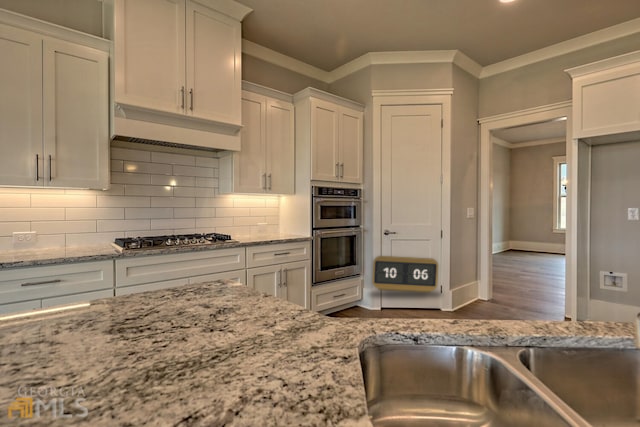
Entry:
h=10 m=6
